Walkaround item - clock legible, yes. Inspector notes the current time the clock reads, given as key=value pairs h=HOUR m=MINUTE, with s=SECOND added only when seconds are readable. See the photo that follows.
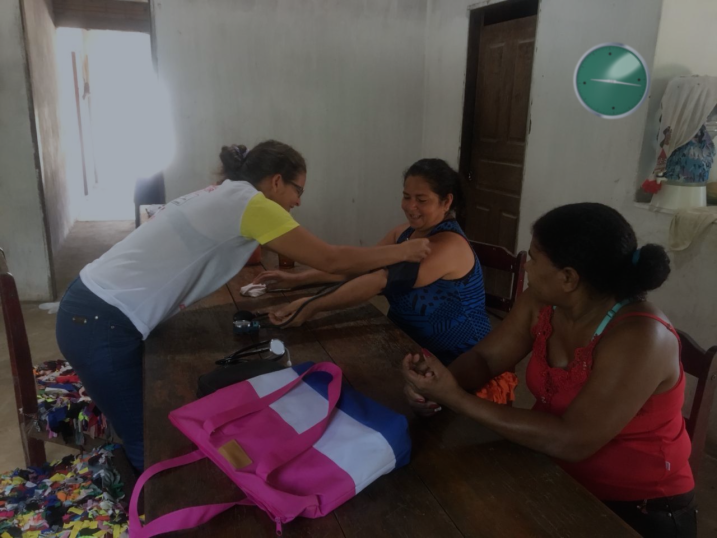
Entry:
h=9 m=17
